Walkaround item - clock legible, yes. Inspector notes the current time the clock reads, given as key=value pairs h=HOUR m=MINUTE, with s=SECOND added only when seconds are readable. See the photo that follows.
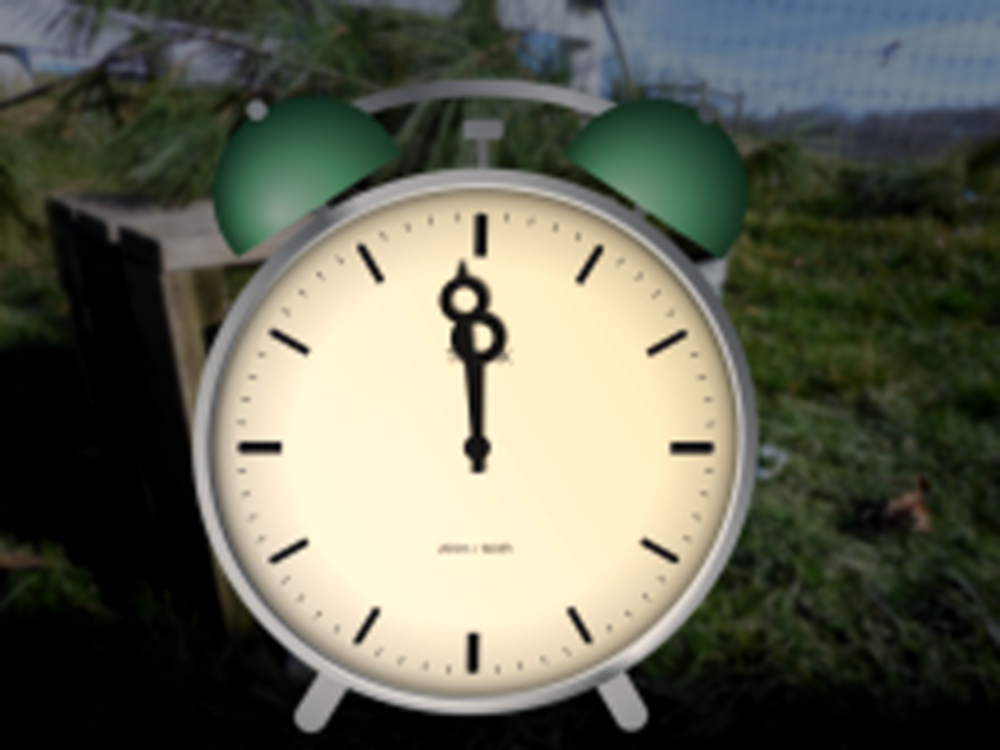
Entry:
h=11 m=59
